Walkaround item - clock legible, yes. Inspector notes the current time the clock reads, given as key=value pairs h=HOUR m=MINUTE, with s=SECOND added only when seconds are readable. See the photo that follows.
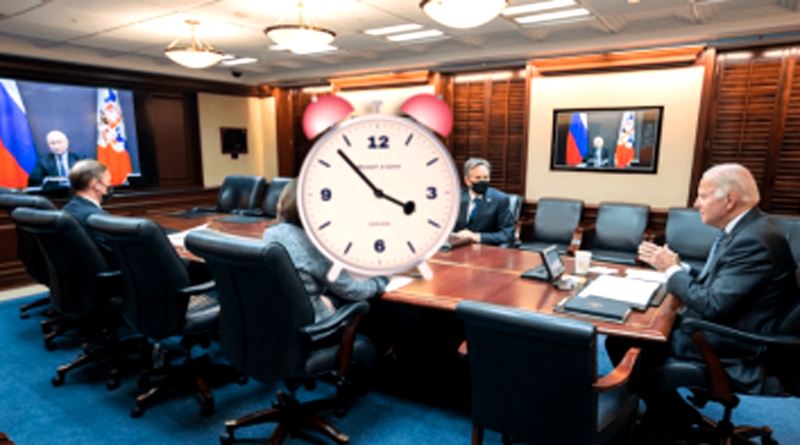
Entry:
h=3 m=53
